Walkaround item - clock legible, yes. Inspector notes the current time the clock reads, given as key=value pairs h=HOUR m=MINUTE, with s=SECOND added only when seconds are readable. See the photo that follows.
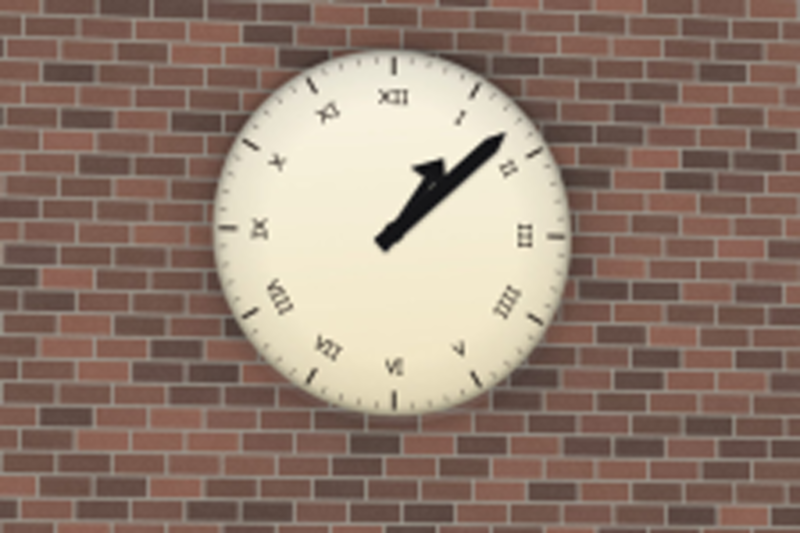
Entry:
h=1 m=8
